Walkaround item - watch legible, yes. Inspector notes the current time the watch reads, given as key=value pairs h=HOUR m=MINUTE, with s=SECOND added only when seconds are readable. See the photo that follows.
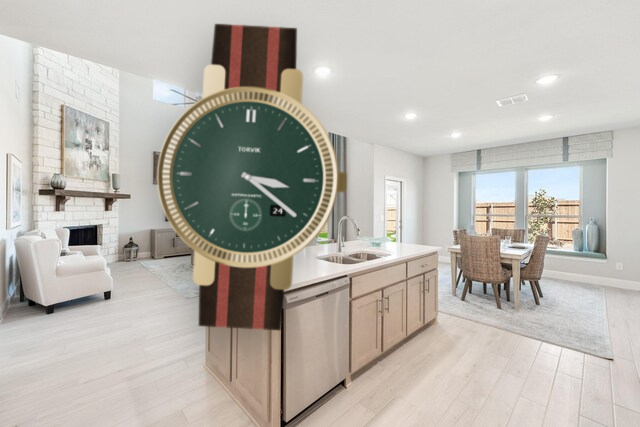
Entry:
h=3 m=21
